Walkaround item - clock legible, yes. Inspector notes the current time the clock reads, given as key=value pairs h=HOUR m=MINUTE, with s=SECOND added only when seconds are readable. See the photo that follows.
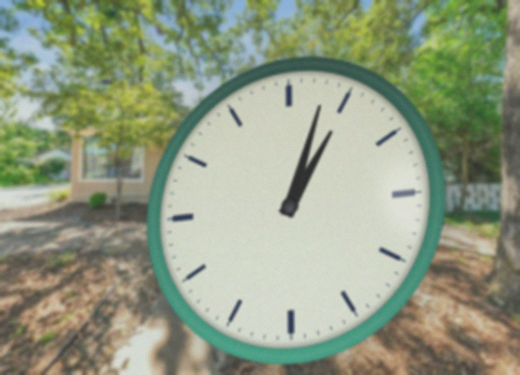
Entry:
h=1 m=3
